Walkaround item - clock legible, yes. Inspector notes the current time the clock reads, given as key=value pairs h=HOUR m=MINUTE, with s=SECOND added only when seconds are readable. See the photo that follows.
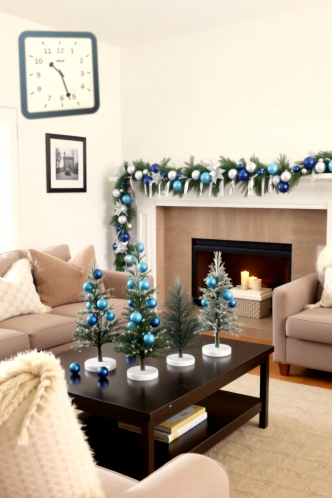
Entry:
h=10 m=27
